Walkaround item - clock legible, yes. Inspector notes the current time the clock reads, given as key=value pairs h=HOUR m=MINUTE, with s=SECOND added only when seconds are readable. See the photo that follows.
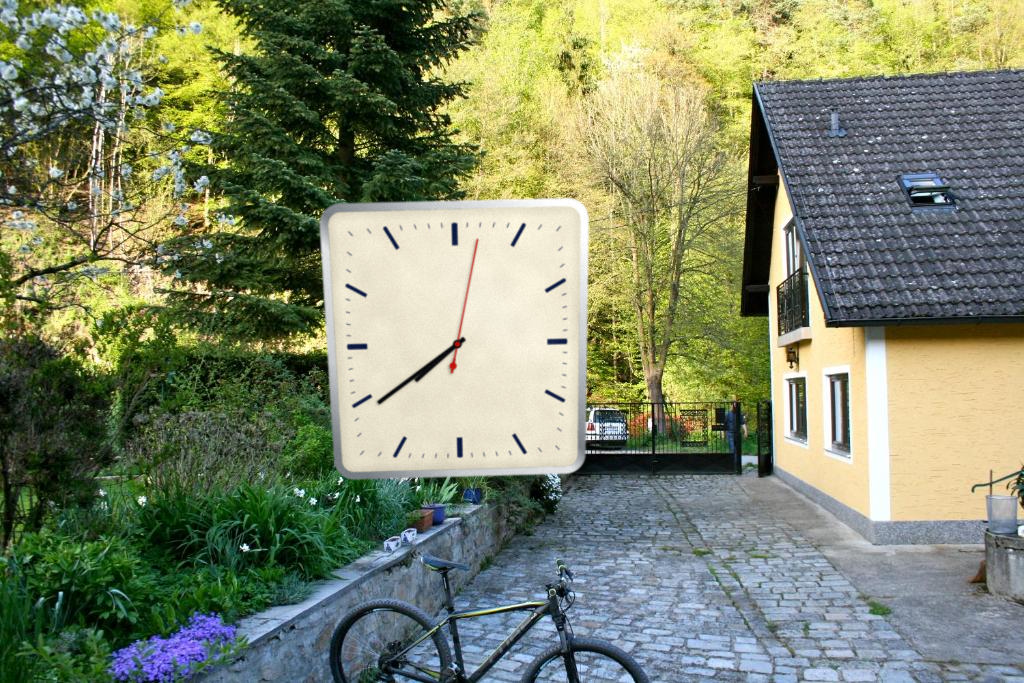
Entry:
h=7 m=39 s=2
